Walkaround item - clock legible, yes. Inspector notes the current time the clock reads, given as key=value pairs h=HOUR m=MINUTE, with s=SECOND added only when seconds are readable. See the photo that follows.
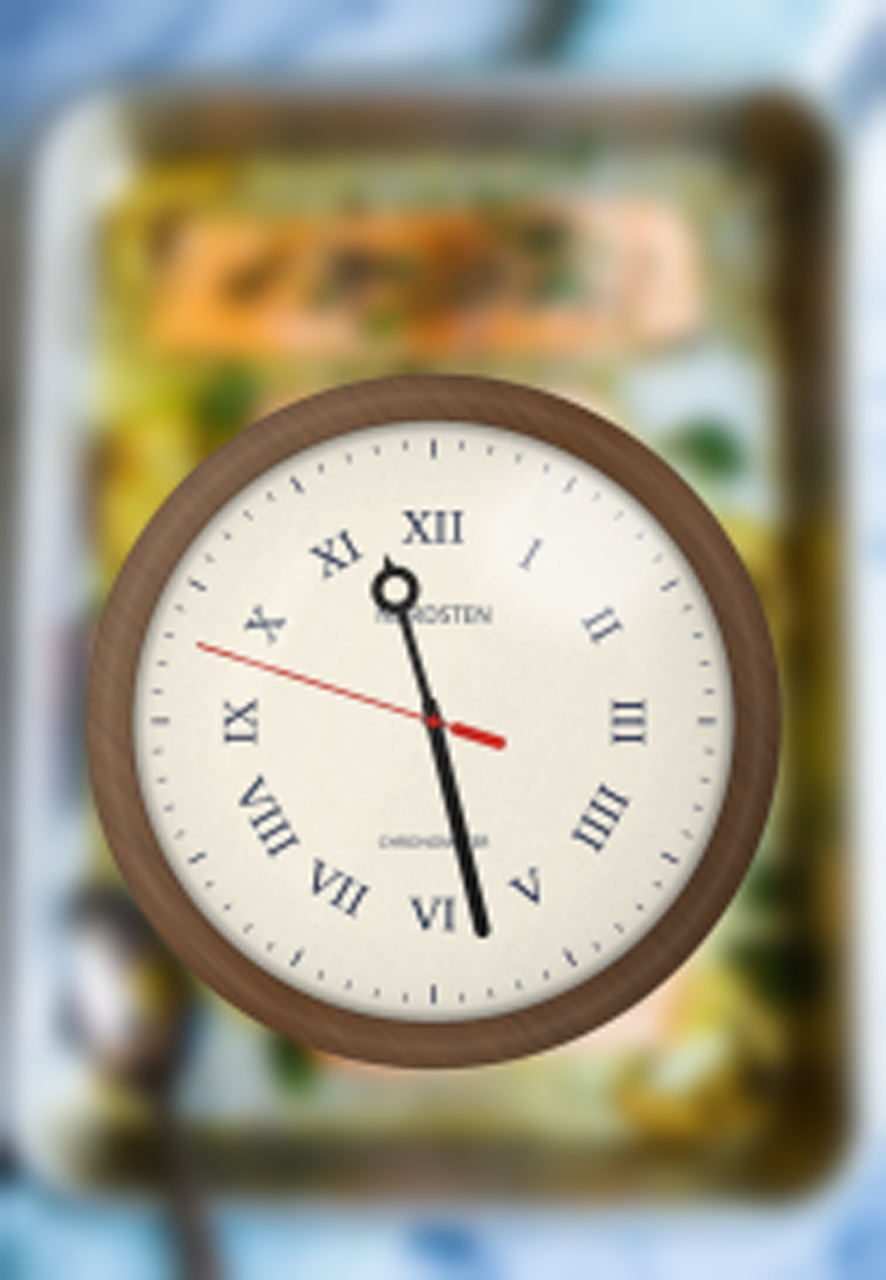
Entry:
h=11 m=27 s=48
